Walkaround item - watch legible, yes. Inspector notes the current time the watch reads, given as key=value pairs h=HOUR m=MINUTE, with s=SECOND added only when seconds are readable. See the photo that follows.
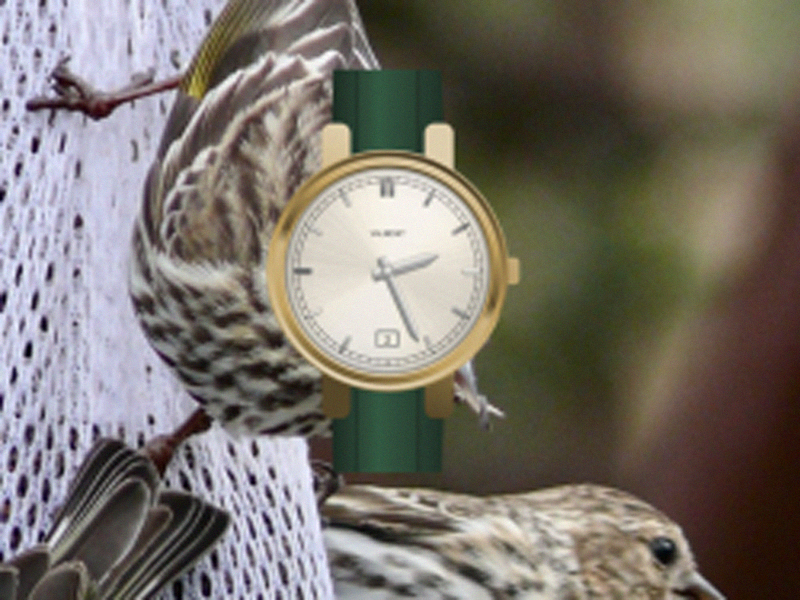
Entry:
h=2 m=26
